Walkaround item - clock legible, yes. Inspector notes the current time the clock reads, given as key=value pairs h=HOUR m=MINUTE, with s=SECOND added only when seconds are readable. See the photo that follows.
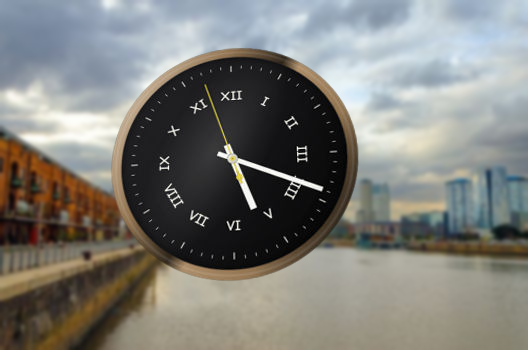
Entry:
h=5 m=18 s=57
